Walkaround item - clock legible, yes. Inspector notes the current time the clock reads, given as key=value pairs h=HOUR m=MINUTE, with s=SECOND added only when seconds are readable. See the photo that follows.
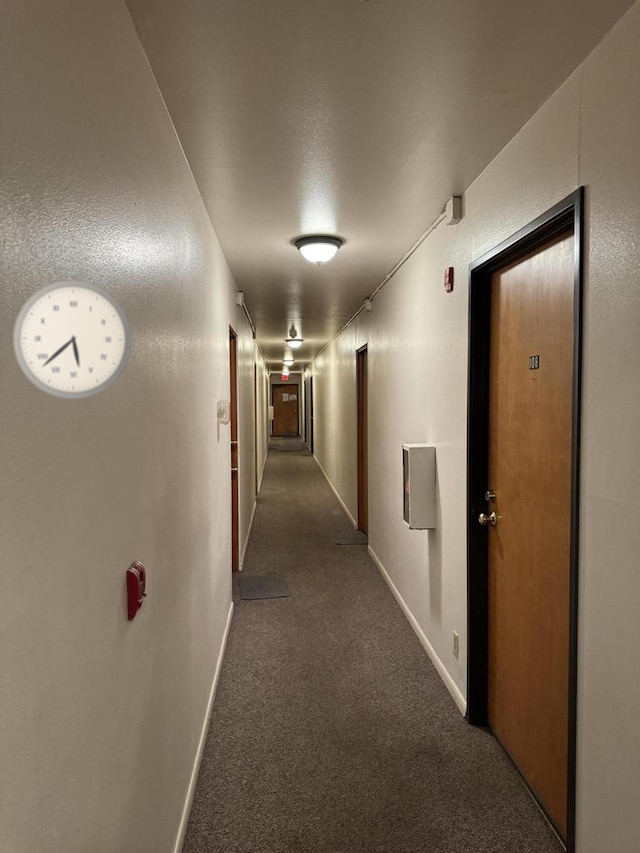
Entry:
h=5 m=38
